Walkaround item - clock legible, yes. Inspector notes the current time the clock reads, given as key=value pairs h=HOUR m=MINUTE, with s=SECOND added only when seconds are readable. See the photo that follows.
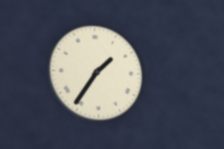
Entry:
h=1 m=36
